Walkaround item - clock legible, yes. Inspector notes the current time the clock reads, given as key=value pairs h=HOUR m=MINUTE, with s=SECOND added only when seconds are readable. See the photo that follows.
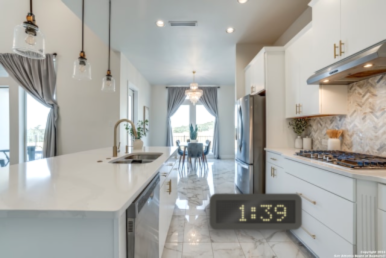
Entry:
h=1 m=39
